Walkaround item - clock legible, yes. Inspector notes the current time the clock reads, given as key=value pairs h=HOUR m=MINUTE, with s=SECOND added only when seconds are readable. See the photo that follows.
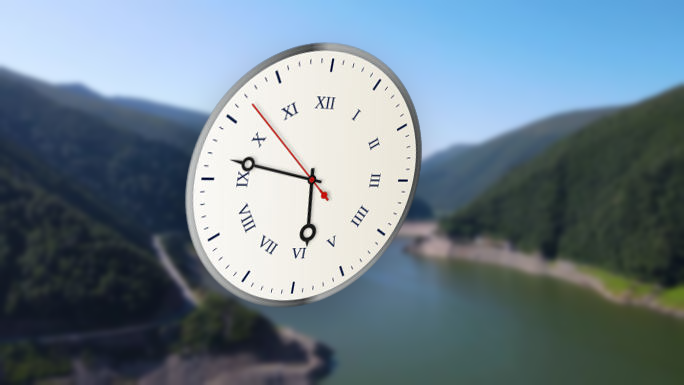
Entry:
h=5 m=46 s=52
